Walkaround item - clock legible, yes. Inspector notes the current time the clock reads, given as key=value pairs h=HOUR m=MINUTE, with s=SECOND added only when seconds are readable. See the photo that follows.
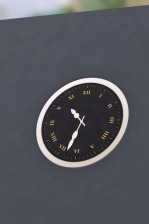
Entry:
h=10 m=33
